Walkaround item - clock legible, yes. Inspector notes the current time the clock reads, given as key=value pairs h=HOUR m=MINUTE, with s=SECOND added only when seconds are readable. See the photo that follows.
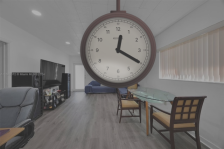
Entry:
h=12 m=20
